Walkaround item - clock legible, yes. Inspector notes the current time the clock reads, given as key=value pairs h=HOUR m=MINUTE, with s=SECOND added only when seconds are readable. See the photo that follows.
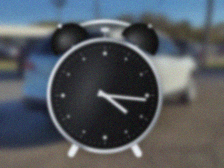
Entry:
h=4 m=16
